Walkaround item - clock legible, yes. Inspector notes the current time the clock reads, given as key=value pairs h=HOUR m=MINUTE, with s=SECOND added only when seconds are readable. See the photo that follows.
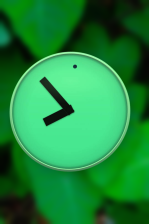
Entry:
h=7 m=52
